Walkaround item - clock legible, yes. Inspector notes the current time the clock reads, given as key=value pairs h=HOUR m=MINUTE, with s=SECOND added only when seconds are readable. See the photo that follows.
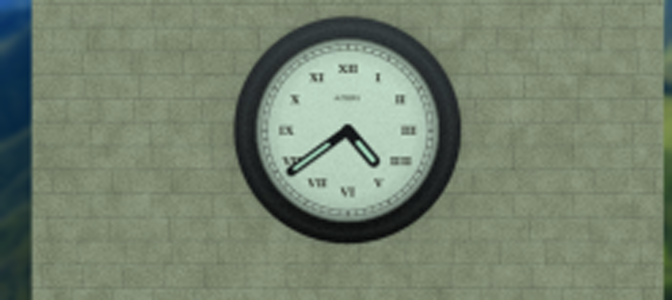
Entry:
h=4 m=39
